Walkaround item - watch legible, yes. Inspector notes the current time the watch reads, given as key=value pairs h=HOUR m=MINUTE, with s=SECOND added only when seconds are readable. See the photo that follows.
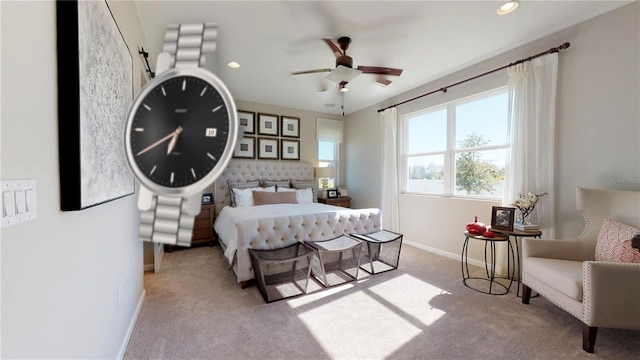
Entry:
h=6 m=40
